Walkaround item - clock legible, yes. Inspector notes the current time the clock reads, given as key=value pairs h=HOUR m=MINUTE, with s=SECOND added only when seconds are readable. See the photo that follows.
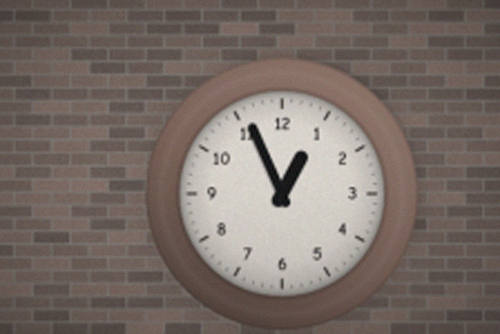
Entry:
h=12 m=56
